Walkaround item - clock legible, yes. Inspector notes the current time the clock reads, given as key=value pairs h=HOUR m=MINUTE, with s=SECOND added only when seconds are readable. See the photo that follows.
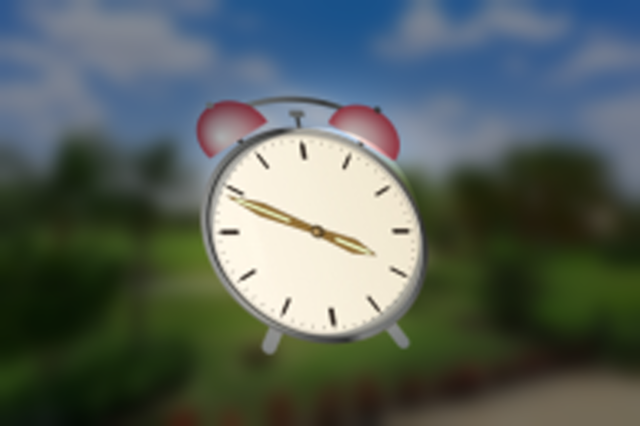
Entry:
h=3 m=49
